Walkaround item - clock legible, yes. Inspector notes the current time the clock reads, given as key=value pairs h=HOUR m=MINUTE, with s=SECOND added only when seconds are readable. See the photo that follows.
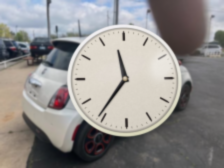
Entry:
h=11 m=36
